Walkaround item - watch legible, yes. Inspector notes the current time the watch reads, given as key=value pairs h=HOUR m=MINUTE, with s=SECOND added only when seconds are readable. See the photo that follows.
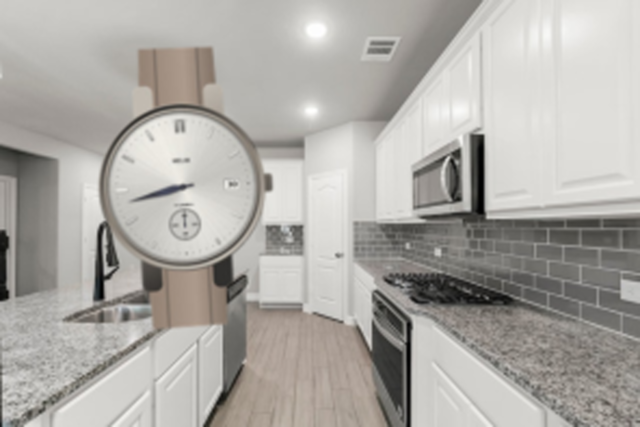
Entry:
h=8 m=43
